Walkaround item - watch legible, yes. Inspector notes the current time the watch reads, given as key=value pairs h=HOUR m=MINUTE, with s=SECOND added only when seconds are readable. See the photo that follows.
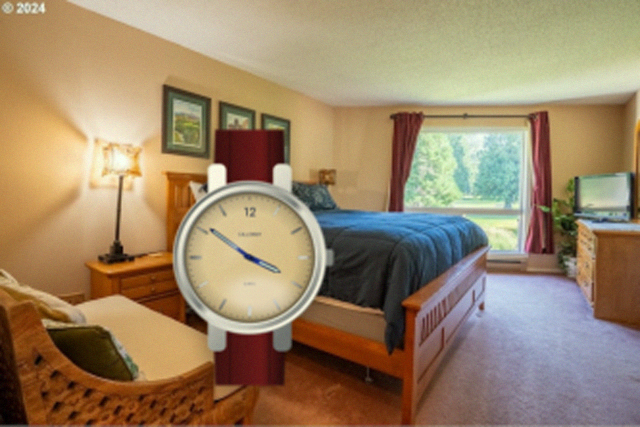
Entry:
h=3 m=51
